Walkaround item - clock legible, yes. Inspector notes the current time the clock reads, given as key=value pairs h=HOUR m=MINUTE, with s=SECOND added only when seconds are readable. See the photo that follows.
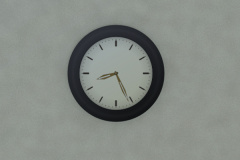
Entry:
h=8 m=26
